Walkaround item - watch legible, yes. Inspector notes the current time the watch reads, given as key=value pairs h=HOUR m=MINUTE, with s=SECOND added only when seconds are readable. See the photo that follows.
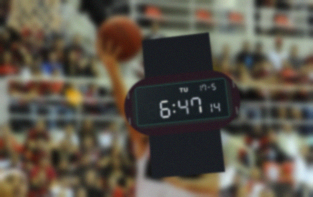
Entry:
h=6 m=47 s=14
